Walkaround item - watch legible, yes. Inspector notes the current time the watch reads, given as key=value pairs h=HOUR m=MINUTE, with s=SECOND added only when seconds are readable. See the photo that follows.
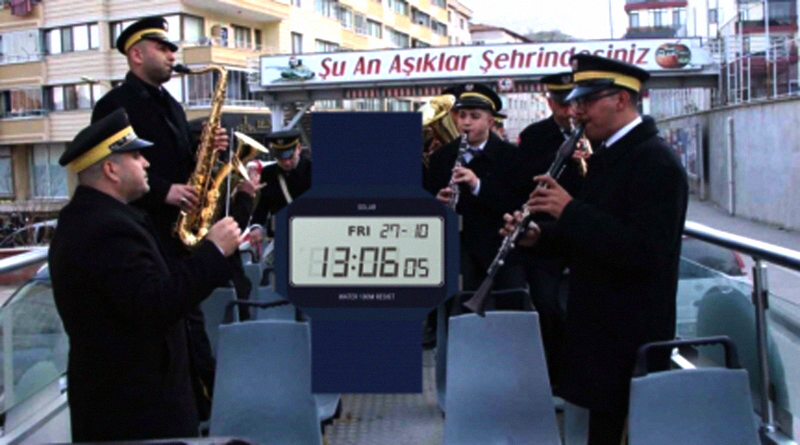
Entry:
h=13 m=6 s=5
